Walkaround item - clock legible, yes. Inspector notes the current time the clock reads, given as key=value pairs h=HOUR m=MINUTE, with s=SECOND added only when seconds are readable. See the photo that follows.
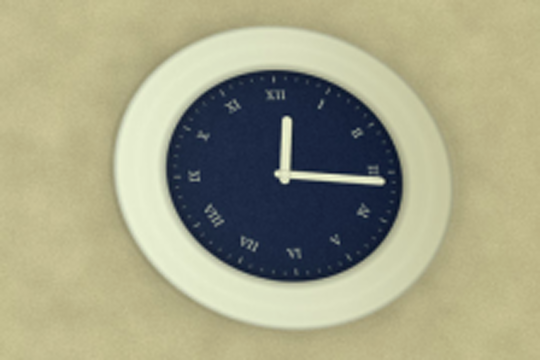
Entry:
h=12 m=16
